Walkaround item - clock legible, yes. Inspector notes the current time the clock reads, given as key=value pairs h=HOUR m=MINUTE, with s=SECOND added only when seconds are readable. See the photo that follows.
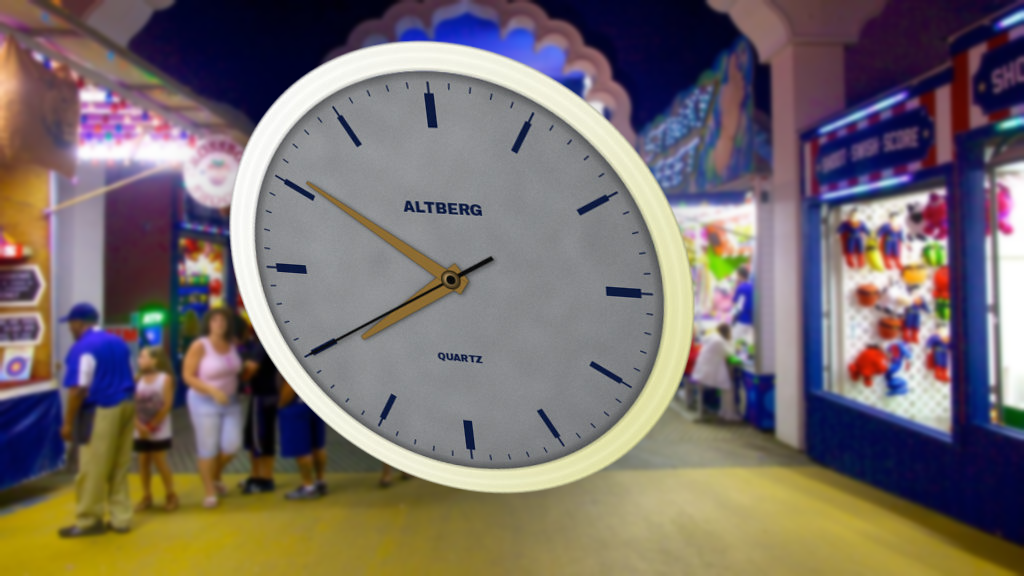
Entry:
h=7 m=50 s=40
